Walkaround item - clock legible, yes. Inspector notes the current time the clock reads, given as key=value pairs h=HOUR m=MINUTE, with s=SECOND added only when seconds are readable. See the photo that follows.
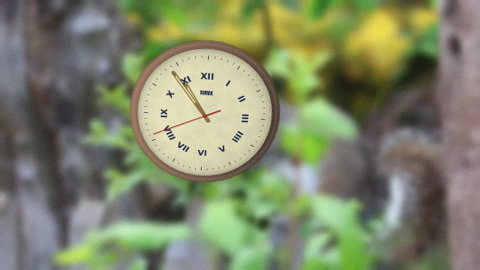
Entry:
h=10 m=53 s=41
